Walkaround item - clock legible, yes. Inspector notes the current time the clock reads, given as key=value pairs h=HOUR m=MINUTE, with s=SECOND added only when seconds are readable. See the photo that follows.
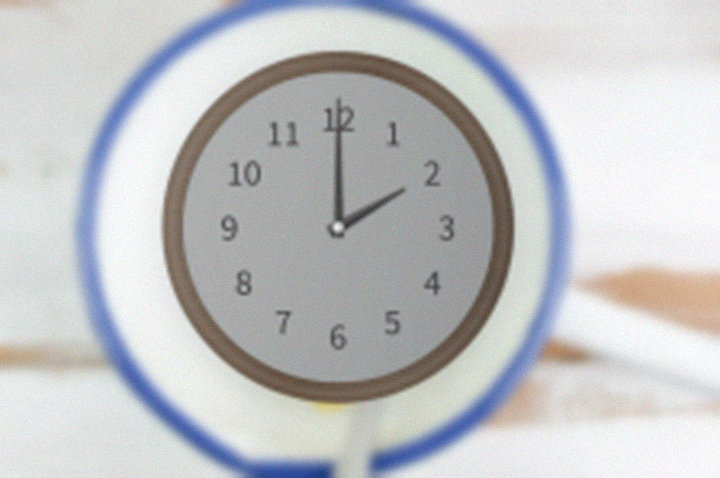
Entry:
h=2 m=0
